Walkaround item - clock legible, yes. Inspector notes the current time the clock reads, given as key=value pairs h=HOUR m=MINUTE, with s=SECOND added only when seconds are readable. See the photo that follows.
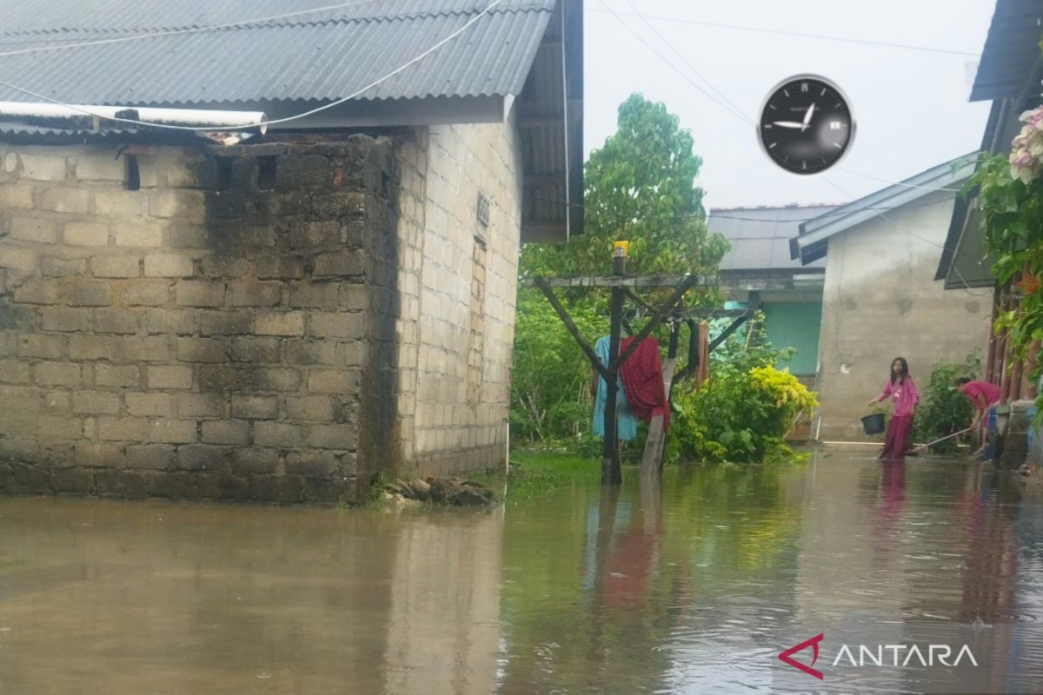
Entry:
h=12 m=46
